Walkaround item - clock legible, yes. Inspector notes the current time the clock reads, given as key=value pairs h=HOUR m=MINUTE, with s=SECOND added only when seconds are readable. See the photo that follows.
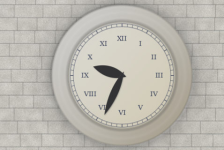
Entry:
h=9 m=34
